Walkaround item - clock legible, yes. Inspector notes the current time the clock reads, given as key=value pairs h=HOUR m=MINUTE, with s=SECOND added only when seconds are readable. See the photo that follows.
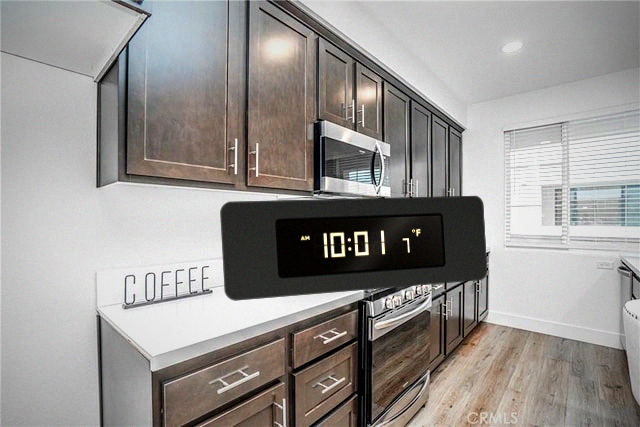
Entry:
h=10 m=1
